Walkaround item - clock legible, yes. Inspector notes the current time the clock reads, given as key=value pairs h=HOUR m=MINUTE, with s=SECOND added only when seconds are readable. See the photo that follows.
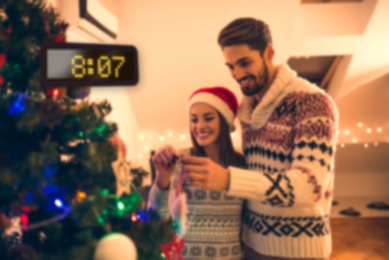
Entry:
h=8 m=7
